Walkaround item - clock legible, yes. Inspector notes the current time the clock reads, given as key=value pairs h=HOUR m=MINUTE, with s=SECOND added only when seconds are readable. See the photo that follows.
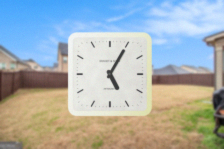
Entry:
h=5 m=5
